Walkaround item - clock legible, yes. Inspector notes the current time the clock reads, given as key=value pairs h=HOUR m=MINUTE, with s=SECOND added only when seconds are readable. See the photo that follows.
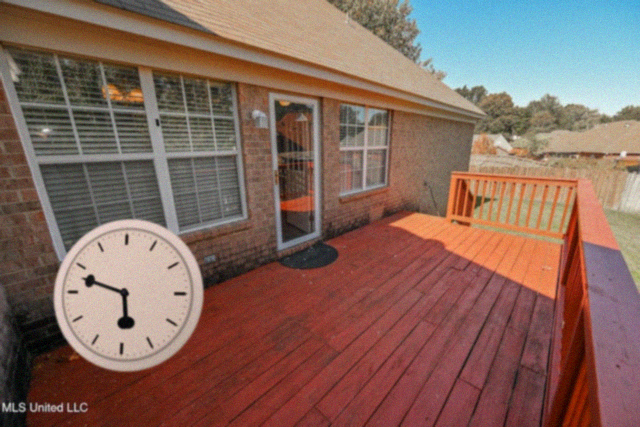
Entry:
h=5 m=48
